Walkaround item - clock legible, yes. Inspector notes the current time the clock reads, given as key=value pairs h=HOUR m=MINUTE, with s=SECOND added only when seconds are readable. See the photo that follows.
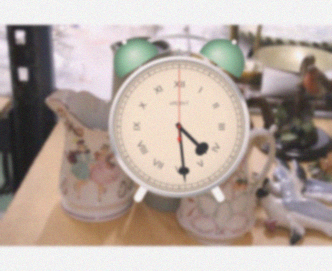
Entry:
h=4 m=29 s=0
